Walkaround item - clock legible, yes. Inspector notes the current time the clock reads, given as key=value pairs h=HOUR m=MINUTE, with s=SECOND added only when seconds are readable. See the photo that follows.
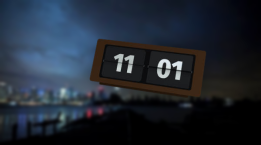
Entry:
h=11 m=1
